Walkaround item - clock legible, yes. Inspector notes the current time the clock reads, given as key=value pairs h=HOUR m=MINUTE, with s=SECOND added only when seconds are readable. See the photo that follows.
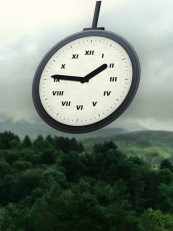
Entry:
h=1 m=46
